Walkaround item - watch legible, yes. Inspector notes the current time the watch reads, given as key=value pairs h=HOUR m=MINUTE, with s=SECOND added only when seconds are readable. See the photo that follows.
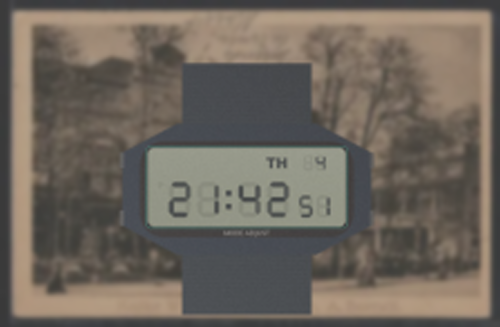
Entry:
h=21 m=42 s=51
